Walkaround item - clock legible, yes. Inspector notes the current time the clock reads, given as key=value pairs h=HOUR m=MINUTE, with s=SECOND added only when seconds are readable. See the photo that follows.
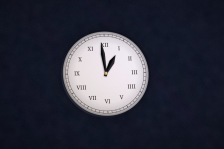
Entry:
h=12 m=59
